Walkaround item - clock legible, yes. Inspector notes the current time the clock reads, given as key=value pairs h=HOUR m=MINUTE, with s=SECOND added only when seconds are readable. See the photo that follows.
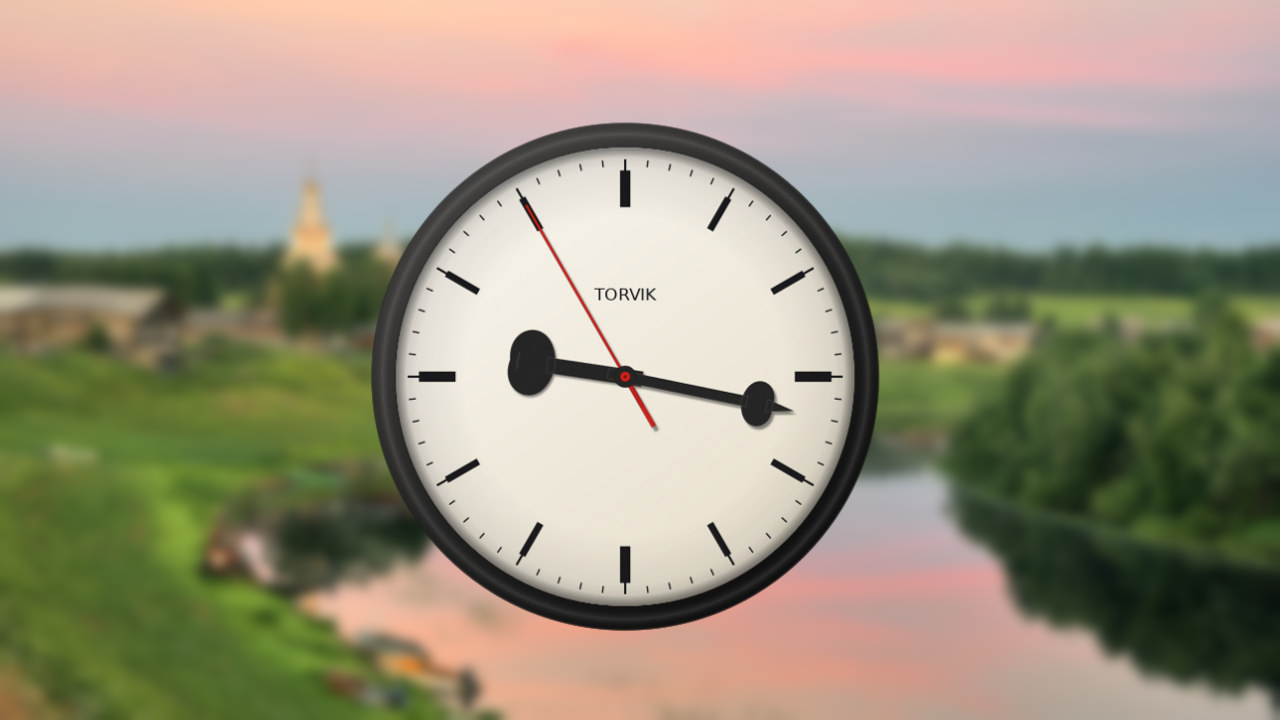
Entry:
h=9 m=16 s=55
